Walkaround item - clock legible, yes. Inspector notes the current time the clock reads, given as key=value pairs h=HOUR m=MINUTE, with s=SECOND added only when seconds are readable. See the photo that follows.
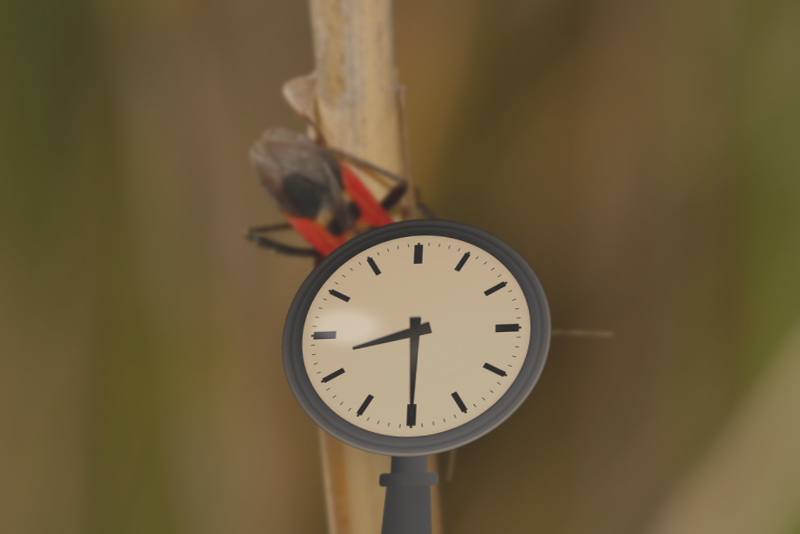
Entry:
h=8 m=30
